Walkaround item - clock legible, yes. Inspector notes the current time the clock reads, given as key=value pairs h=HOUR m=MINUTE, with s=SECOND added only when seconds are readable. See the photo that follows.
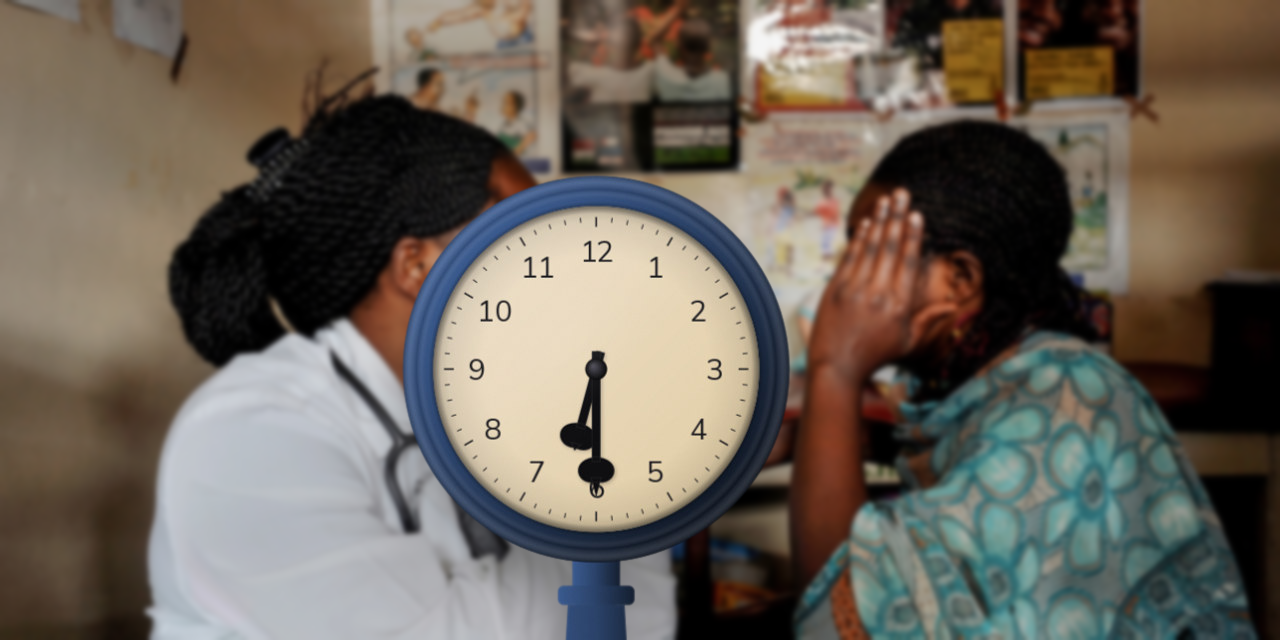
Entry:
h=6 m=30
